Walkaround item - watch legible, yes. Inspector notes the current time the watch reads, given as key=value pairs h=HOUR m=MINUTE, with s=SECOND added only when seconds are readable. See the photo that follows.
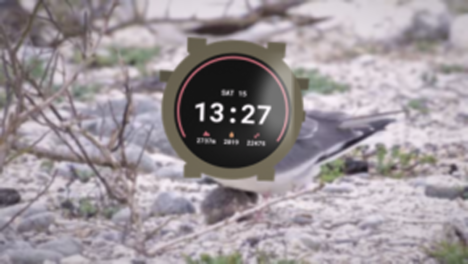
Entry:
h=13 m=27
